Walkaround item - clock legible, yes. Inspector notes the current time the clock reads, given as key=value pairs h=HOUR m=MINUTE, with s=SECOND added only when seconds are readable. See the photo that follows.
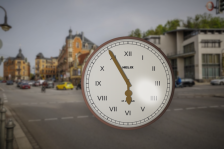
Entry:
h=5 m=55
